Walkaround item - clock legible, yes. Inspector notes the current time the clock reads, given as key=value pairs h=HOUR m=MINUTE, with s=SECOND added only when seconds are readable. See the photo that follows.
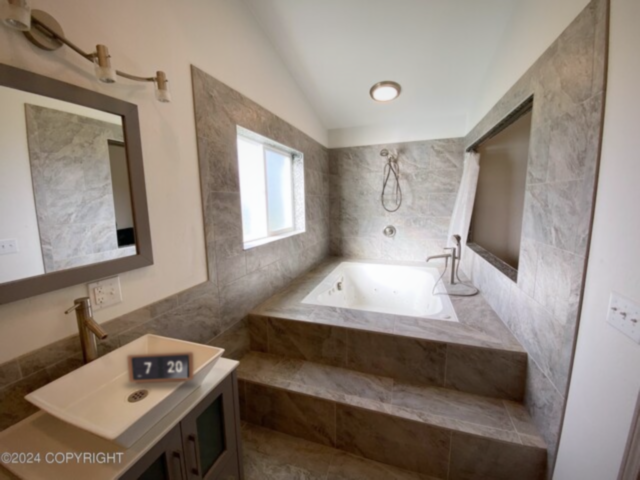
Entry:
h=7 m=20
